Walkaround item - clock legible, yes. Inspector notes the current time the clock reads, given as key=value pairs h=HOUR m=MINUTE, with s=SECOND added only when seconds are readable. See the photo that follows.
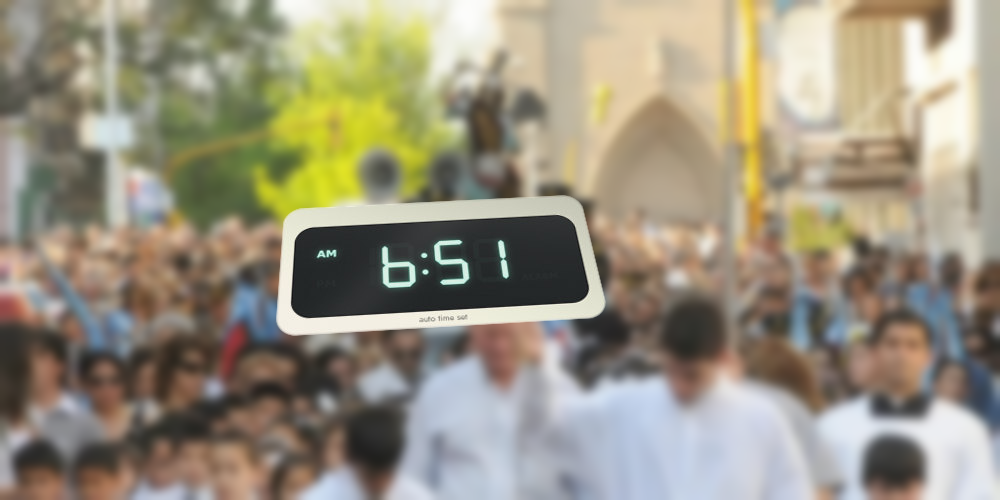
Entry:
h=6 m=51
